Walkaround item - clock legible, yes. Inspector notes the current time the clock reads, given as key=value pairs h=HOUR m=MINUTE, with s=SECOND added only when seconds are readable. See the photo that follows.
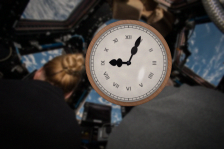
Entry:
h=9 m=4
